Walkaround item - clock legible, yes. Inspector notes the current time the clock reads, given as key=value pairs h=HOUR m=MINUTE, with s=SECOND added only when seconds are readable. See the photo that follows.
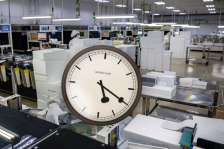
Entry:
h=5 m=20
